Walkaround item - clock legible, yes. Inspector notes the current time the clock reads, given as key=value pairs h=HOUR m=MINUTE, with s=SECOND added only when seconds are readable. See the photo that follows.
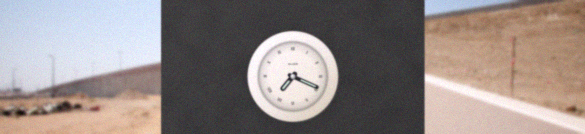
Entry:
h=7 m=19
